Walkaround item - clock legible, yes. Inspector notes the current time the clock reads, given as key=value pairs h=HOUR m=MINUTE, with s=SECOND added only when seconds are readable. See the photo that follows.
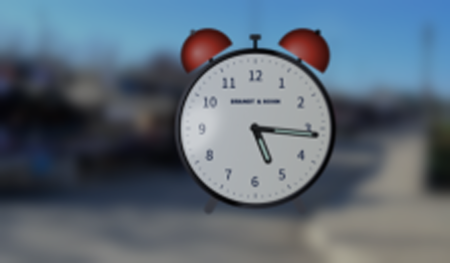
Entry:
h=5 m=16
